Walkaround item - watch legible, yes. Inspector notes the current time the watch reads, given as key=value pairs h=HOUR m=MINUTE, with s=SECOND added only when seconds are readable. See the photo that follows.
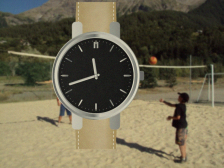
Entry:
h=11 m=42
